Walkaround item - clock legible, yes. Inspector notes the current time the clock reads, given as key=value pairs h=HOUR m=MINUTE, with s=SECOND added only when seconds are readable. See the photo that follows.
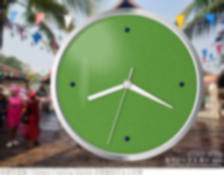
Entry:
h=8 m=19 s=33
